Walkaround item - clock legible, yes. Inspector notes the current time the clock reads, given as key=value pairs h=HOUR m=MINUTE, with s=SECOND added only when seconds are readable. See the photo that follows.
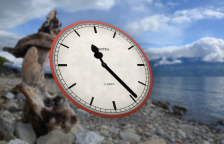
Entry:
h=11 m=24
